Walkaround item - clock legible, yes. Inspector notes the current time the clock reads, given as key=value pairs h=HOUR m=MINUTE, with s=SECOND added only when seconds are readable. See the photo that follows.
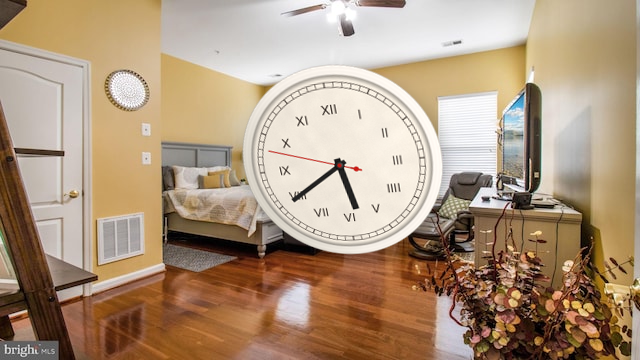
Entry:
h=5 m=39 s=48
